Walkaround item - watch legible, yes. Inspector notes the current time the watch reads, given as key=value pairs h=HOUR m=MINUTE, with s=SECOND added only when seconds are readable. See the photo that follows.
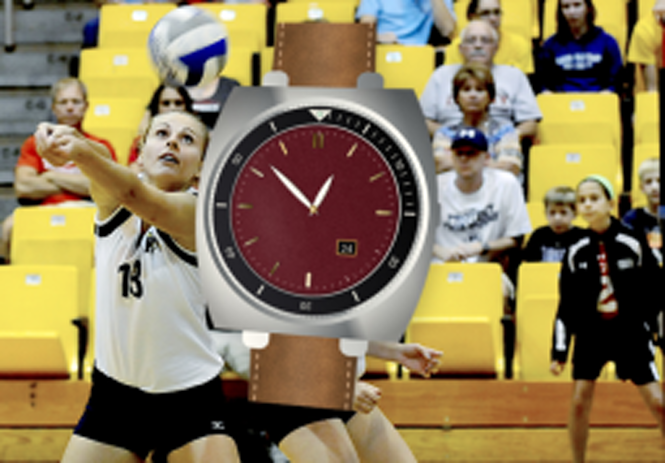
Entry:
h=12 m=52
